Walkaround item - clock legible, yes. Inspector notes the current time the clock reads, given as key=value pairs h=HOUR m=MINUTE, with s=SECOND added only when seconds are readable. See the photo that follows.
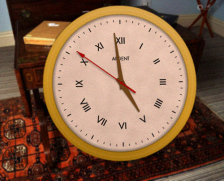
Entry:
h=4 m=58 s=51
